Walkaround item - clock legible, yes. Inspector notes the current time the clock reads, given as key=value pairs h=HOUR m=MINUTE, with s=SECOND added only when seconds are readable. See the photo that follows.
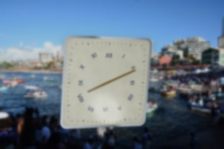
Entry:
h=8 m=11
